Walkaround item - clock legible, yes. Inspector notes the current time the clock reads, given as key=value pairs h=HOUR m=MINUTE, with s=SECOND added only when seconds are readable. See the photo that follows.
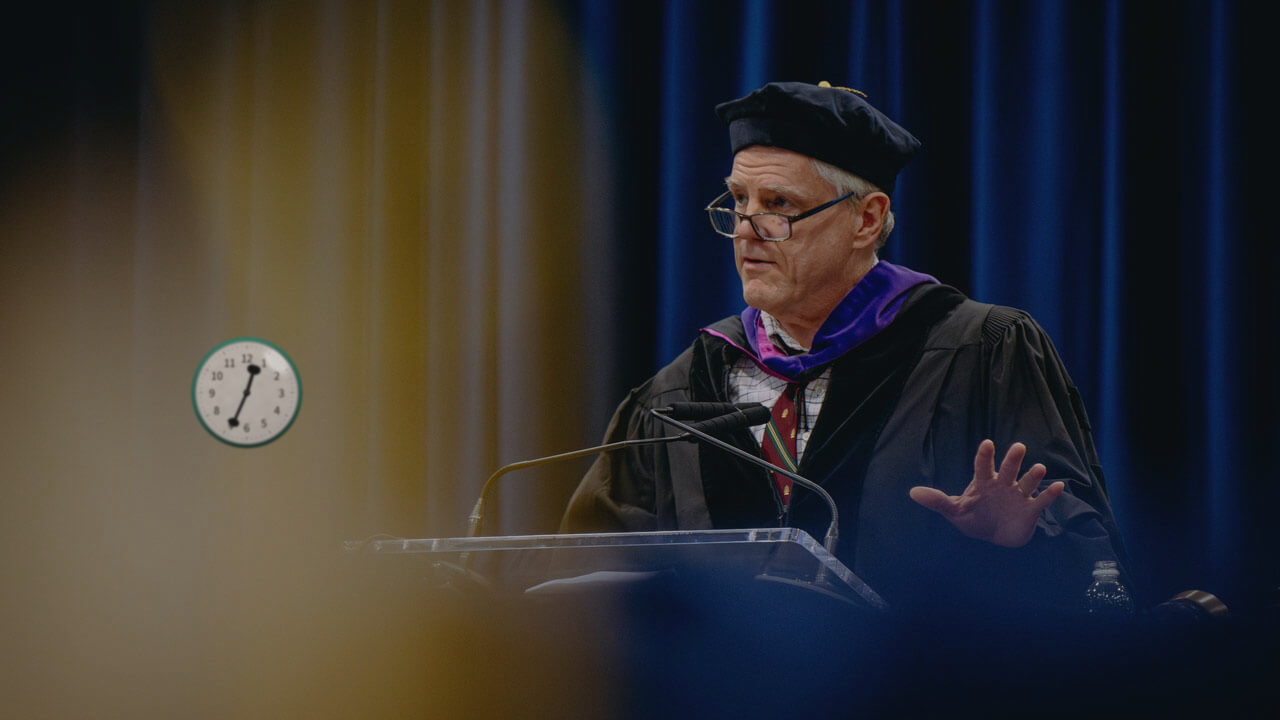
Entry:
h=12 m=34
